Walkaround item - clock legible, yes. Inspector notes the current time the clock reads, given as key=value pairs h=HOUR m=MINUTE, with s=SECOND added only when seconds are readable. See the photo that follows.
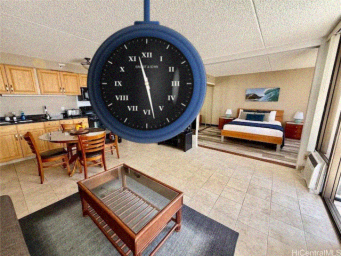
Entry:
h=11 m=28
